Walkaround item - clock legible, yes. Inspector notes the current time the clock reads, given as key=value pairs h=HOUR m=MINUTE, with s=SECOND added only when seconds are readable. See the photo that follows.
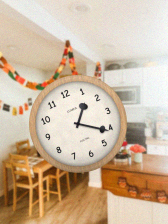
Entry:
h=1 m=21
